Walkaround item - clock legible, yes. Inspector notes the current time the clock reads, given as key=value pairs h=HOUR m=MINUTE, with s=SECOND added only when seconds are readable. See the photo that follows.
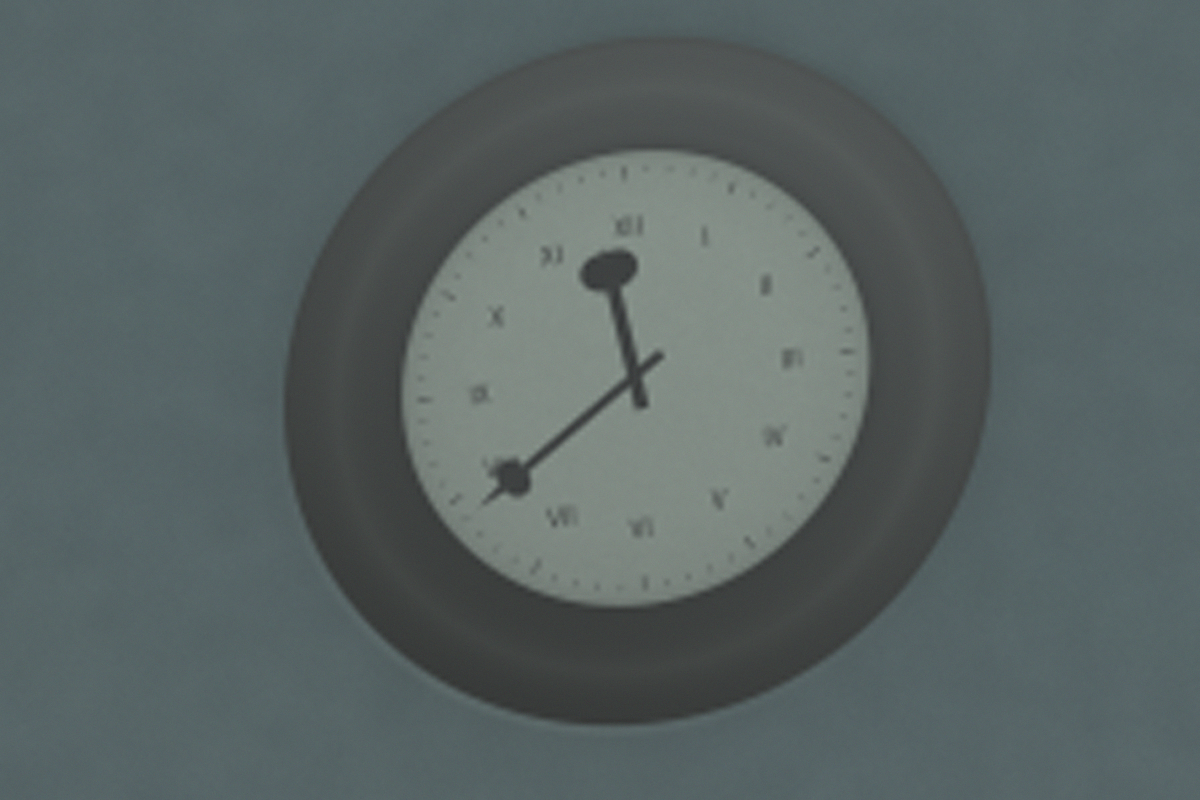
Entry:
h=11 m=39
